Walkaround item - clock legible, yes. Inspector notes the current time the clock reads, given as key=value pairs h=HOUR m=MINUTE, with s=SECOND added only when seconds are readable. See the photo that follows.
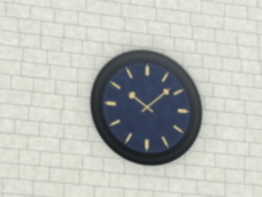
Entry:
h=10 m=8
